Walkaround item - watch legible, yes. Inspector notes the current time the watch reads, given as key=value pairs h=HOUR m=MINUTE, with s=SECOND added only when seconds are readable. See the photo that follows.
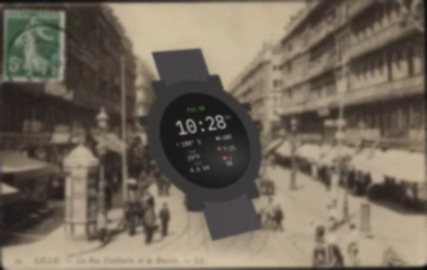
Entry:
h=10 m=28
